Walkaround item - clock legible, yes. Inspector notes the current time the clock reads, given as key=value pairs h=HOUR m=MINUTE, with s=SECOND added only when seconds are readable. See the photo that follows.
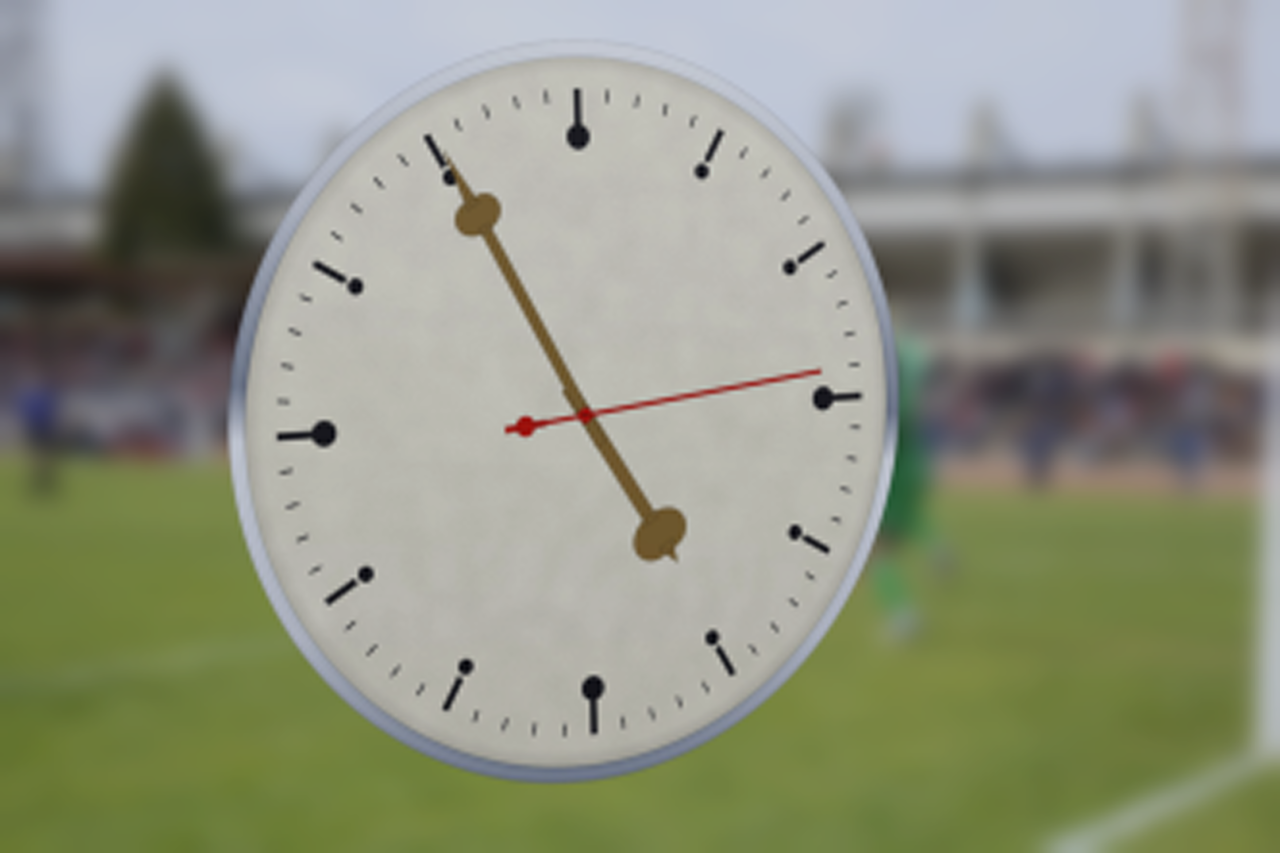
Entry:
h=4 m=55 s=14
